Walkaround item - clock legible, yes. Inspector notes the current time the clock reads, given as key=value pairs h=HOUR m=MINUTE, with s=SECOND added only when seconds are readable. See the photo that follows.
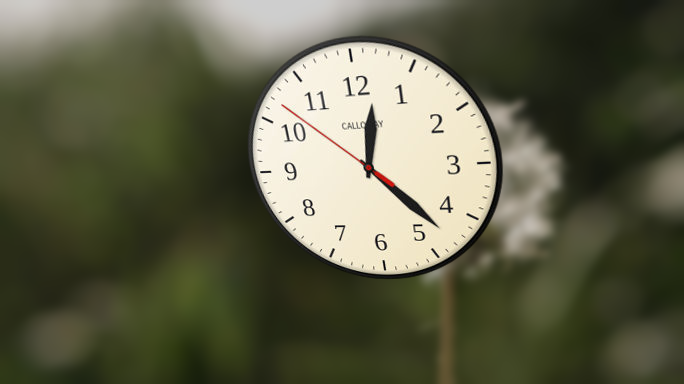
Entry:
h=12 m=22 s=52
